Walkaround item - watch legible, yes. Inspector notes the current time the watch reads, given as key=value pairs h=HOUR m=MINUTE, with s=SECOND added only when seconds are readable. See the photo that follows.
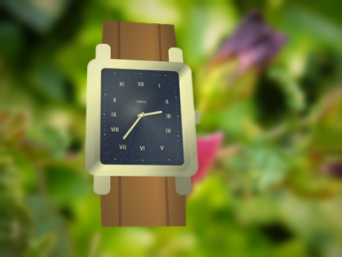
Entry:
h=2 m=36
